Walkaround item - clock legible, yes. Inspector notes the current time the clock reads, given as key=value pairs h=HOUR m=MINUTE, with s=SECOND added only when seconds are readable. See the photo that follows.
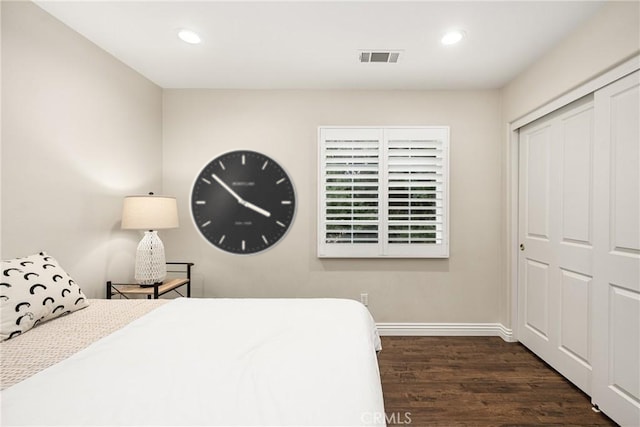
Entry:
h=3 m=52
